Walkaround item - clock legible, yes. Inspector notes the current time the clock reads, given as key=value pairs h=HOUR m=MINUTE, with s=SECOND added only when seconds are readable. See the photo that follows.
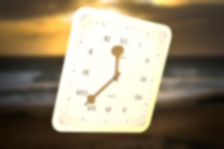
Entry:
h=11 m=37
